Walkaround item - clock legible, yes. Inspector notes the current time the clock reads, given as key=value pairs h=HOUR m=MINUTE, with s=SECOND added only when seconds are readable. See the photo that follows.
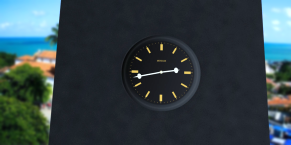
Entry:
h=2 m=43
